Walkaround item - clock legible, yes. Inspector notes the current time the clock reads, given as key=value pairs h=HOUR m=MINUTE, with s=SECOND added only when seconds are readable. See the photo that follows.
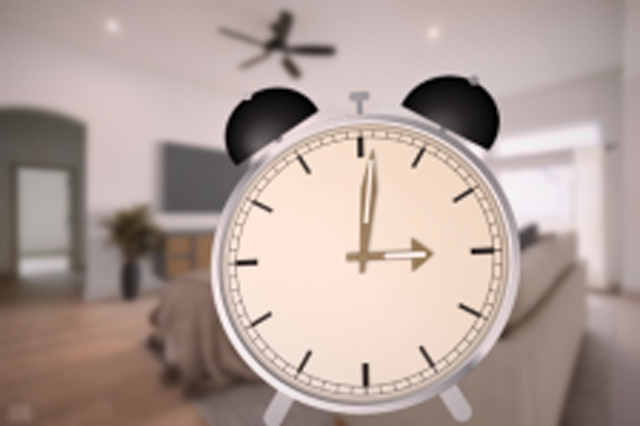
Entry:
h=3 m=1
